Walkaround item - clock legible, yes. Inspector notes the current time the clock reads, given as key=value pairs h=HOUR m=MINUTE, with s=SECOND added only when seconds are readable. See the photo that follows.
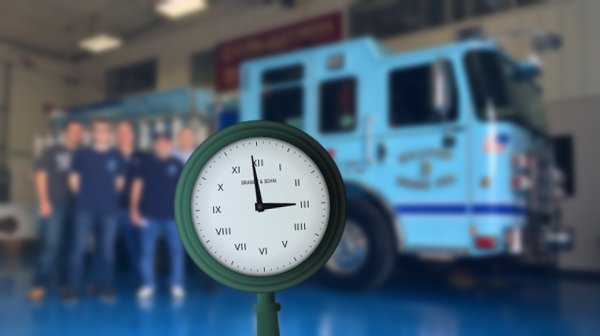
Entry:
h=2 m=59
